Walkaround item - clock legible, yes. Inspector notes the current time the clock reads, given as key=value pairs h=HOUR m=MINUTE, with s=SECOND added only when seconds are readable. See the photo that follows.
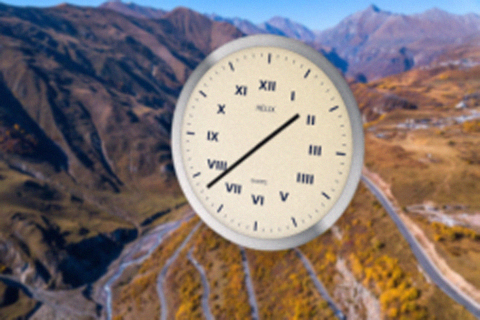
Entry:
h=1 m=38
